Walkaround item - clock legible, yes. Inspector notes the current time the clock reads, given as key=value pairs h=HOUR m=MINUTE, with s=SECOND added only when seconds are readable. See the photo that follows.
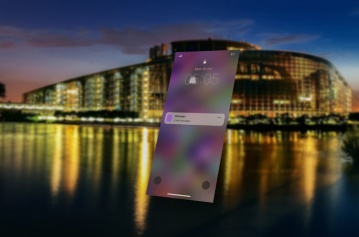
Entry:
h=5 m=5
